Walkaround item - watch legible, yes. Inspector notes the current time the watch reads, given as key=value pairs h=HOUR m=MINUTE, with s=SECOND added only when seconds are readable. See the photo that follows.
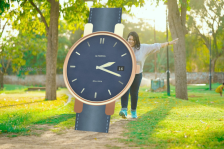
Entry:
h=2 m=18
